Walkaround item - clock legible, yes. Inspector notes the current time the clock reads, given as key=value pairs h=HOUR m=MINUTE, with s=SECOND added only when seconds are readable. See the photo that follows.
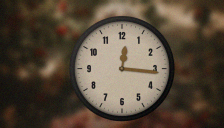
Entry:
h=12 m=16
